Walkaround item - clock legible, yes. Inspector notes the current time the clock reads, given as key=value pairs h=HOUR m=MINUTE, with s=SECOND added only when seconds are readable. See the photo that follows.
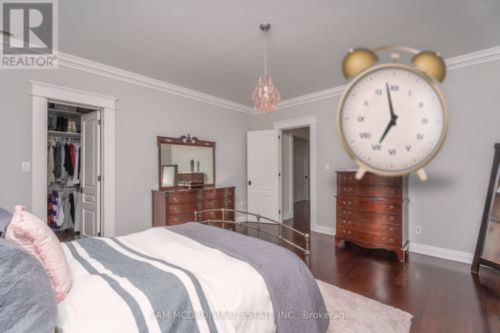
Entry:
h=6 m=58
